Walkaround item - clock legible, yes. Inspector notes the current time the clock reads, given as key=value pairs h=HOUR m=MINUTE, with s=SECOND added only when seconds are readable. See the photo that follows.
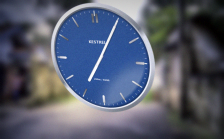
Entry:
h=7 m=5
